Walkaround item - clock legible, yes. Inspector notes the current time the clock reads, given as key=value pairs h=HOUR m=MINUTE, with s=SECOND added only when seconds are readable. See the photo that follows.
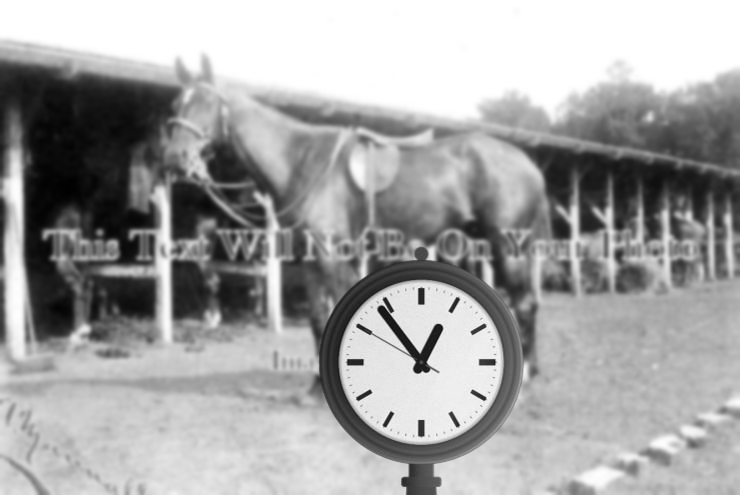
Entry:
h=12 m=53 s=50
